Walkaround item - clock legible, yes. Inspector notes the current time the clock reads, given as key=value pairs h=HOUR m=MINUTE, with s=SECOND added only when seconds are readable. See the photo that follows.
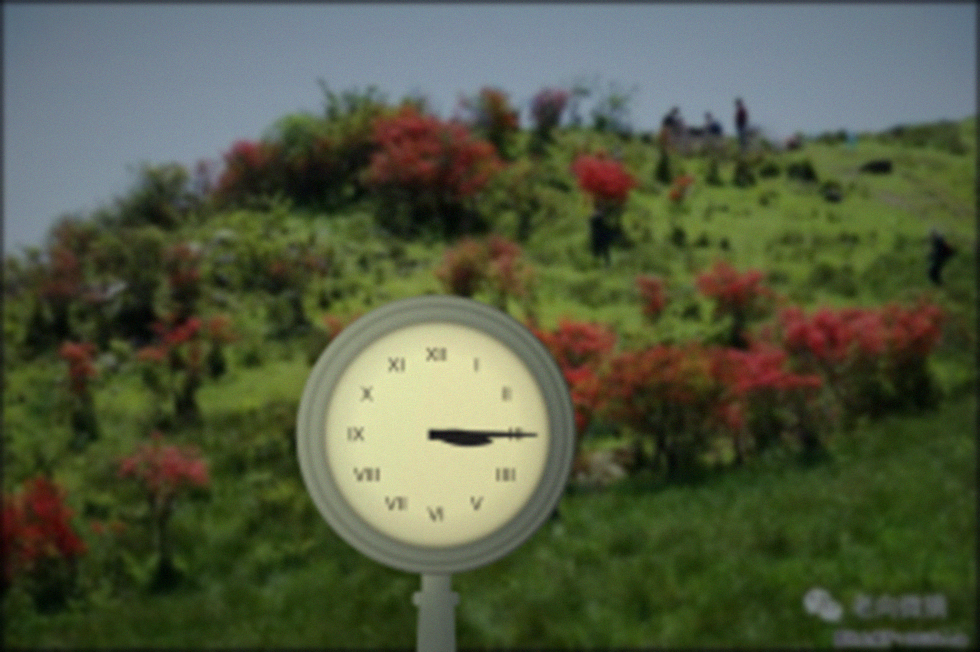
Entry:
h=3 m=15
